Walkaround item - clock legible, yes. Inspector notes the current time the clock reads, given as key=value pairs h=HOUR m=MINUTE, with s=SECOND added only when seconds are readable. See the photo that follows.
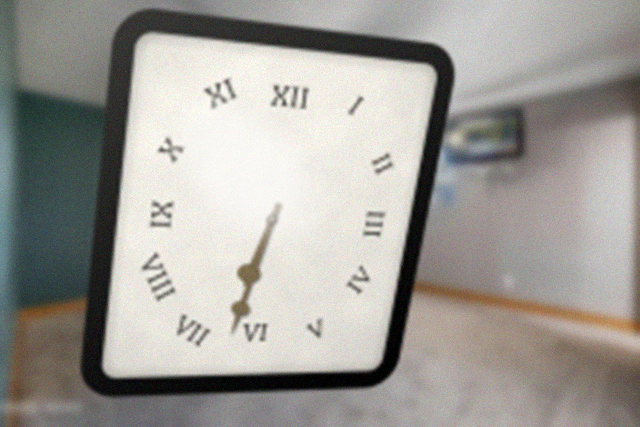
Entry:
h=6 m=32
